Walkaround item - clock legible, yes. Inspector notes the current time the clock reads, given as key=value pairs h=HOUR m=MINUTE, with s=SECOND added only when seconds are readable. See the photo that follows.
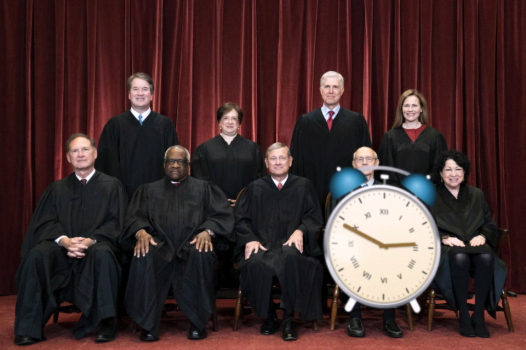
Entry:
h=2 m=49
